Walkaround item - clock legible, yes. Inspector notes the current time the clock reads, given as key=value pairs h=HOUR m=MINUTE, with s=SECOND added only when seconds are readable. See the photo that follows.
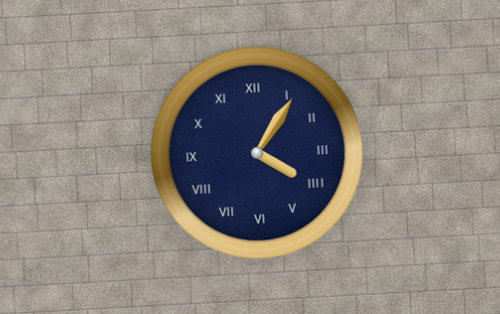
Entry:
h=4 m=6
